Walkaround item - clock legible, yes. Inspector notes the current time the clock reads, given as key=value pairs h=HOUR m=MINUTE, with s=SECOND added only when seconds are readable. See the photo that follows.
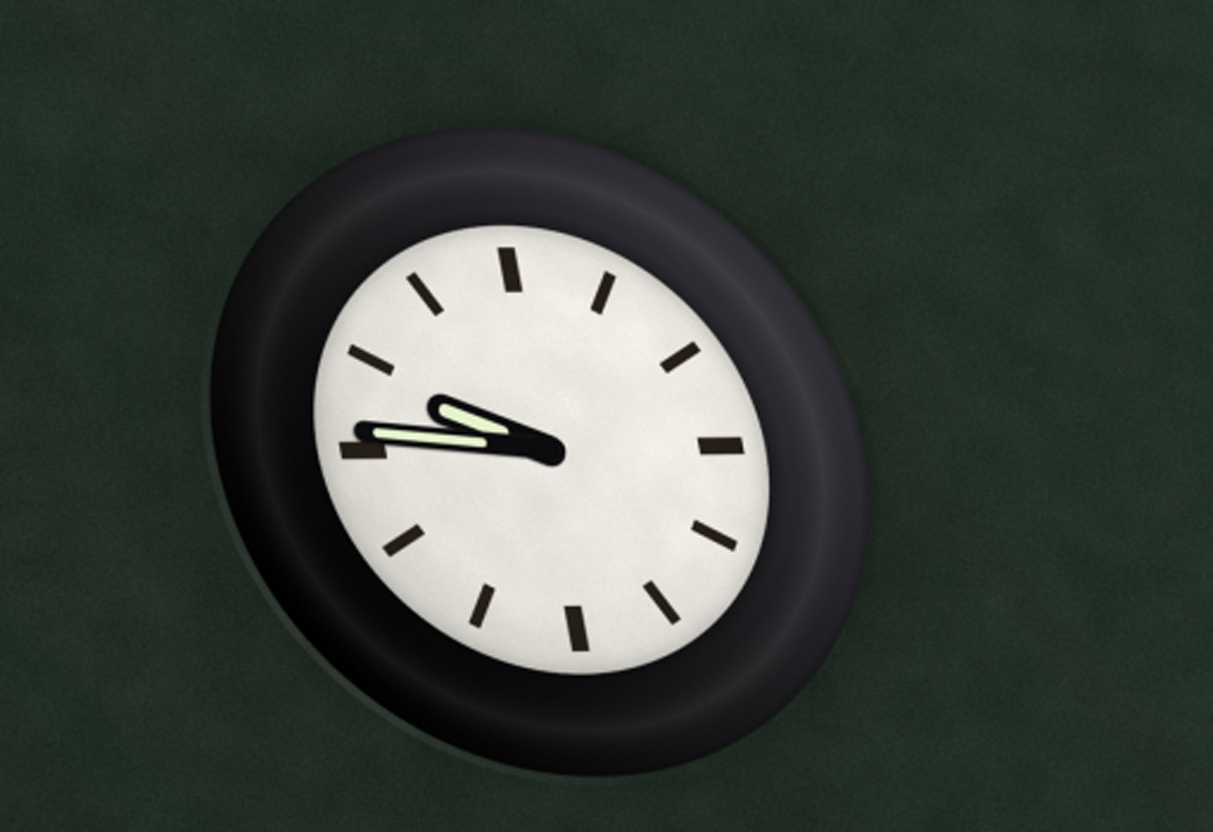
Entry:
h=9 m=46
